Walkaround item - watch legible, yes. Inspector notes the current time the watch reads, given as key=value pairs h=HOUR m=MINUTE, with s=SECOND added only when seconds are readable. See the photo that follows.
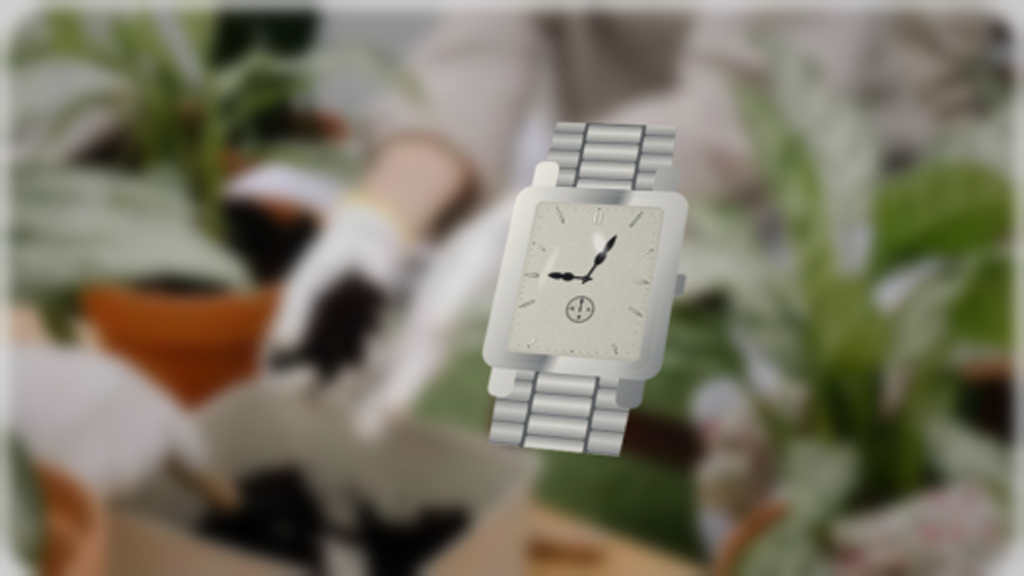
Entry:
h=9 m=4
